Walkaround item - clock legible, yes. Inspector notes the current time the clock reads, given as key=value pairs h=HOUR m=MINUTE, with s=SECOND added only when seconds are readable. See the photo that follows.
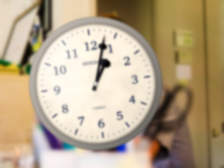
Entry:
h=1 m=3
